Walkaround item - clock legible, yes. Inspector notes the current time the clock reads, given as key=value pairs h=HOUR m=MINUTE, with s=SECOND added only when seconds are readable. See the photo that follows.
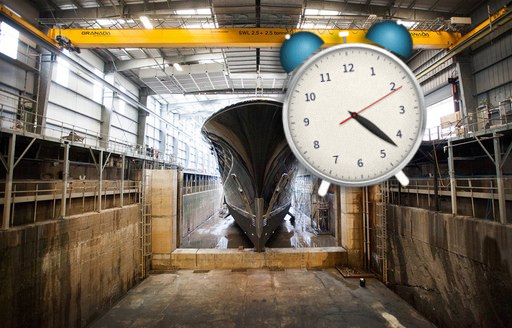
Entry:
h=4 m=22 s=11
